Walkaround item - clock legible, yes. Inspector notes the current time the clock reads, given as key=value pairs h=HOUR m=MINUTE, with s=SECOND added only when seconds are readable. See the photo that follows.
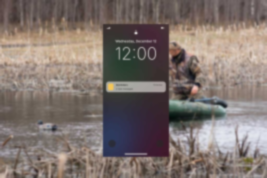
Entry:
h=12 m=0
